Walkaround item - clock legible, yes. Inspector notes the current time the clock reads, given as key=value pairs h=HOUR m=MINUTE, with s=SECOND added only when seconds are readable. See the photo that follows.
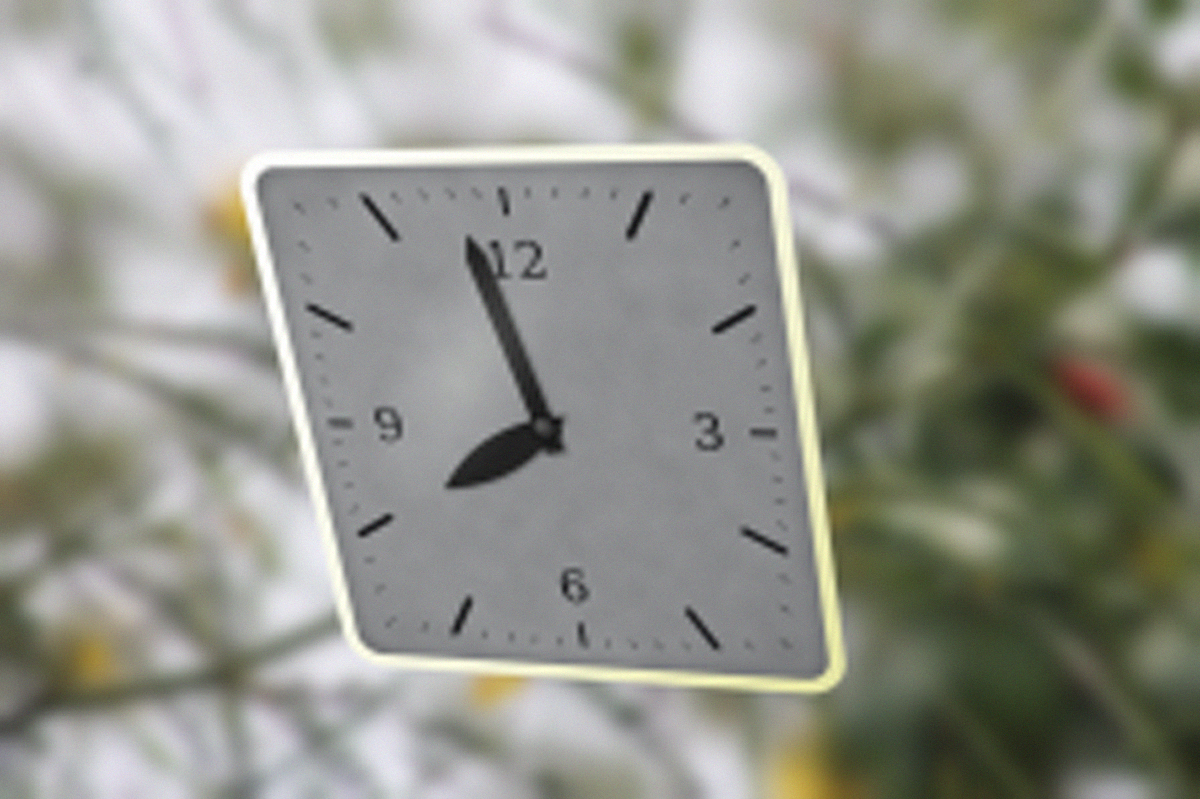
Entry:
h=7 m=58
